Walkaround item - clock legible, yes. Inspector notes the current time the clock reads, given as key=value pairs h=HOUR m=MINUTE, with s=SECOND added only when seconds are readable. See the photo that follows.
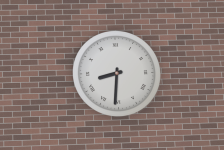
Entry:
h=8 m=31
